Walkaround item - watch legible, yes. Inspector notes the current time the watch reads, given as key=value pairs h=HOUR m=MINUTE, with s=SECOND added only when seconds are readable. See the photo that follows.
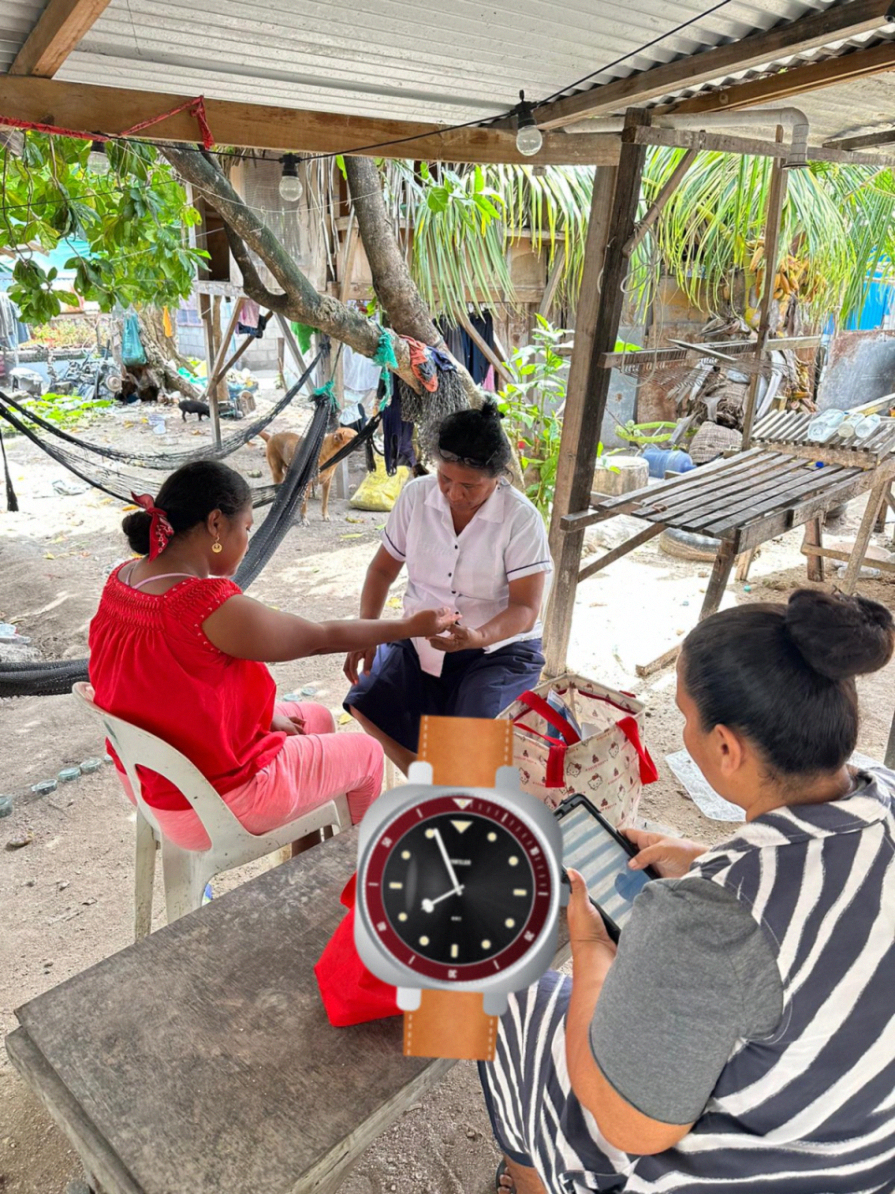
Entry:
h=7 m=56
